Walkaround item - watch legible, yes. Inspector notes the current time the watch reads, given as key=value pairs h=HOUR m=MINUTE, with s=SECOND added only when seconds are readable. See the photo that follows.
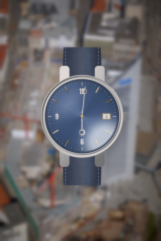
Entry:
h=6 m=1
